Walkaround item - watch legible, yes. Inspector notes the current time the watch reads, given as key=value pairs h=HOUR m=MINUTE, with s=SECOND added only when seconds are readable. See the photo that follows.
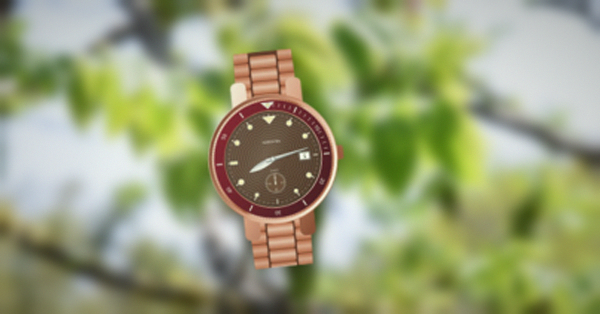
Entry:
h=8 m=13
